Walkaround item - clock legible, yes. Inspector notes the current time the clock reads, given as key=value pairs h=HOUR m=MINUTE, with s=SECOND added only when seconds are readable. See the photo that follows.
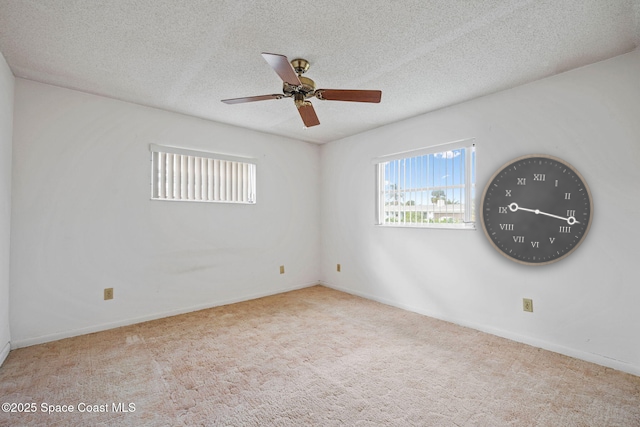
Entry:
h=9 m=17
